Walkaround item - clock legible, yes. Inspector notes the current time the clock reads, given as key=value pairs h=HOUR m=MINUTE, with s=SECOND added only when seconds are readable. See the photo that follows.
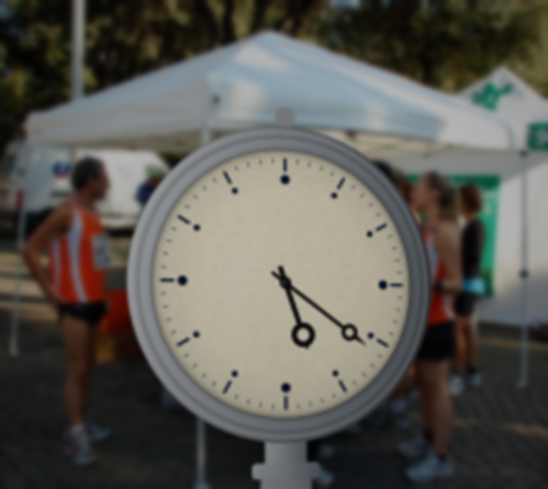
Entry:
h=5 m=21
